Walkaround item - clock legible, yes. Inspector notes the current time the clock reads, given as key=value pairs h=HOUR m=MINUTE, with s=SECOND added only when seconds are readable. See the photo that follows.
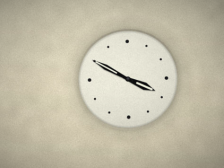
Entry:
h=3 m=50
